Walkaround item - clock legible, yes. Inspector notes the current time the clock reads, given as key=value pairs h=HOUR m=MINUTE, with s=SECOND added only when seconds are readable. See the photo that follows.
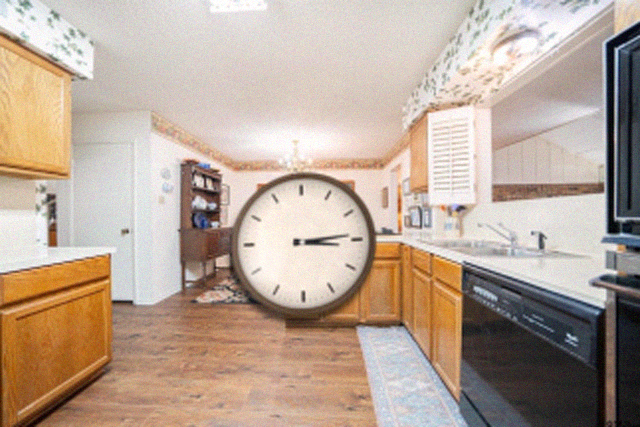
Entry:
h=3 m=14
